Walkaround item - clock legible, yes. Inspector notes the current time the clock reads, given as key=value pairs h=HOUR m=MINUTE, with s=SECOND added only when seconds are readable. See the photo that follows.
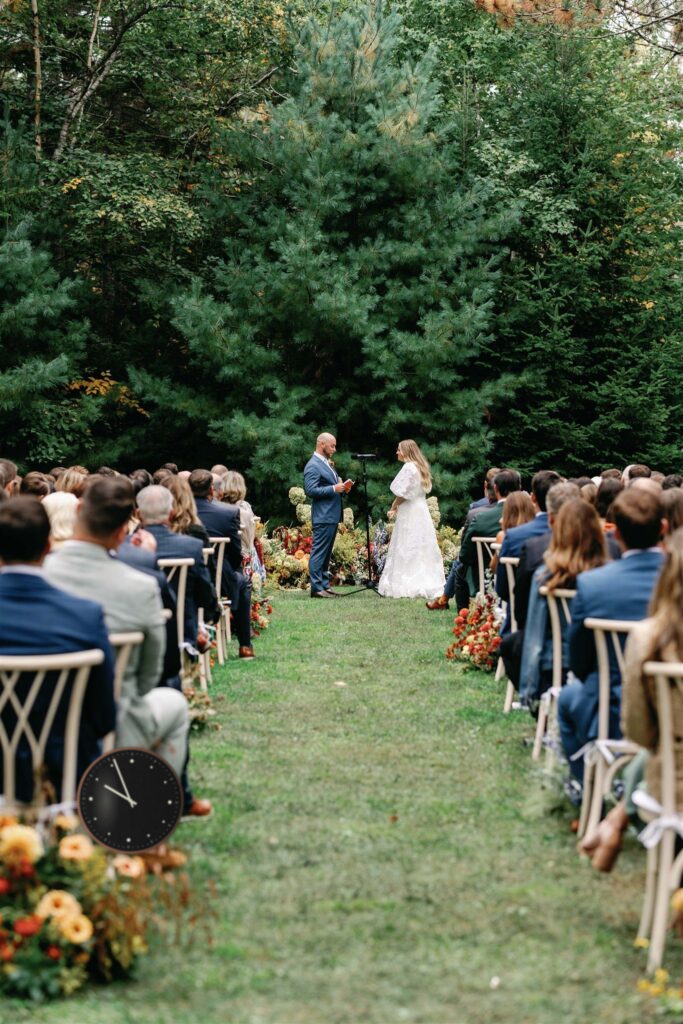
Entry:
h=9 m=56
